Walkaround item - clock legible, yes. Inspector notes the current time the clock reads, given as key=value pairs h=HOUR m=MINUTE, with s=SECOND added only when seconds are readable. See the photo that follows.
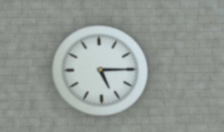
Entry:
h=5 m=15
